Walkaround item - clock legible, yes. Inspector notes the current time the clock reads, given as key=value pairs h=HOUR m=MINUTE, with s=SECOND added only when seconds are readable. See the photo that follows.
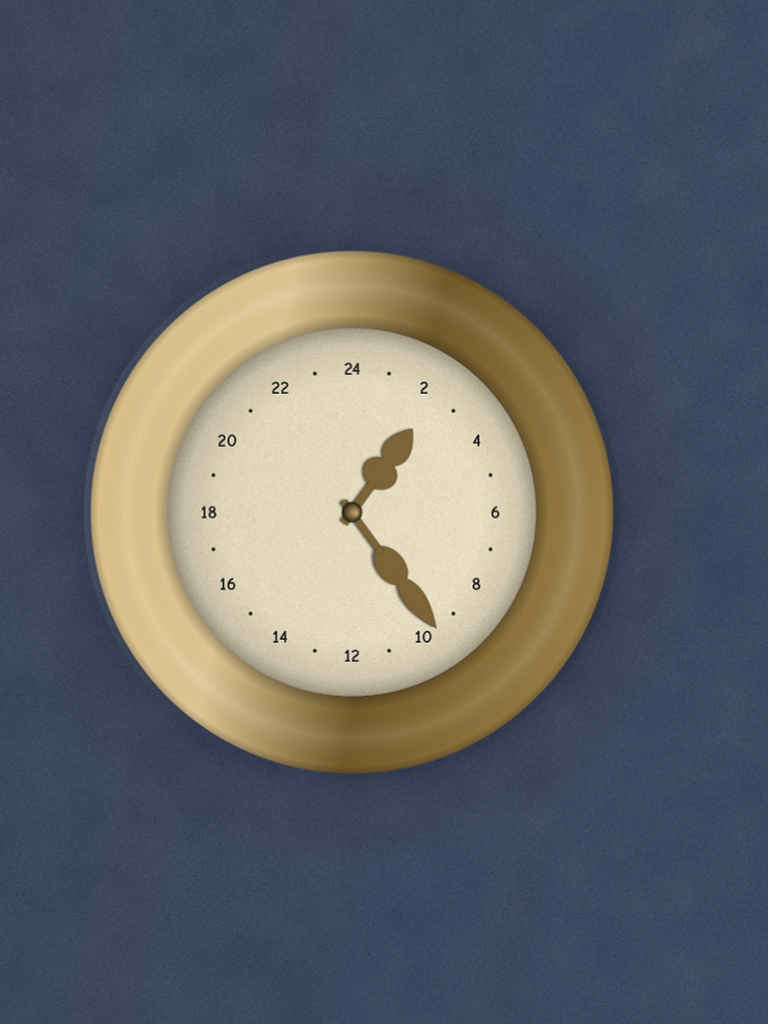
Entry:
h=2 m=24
